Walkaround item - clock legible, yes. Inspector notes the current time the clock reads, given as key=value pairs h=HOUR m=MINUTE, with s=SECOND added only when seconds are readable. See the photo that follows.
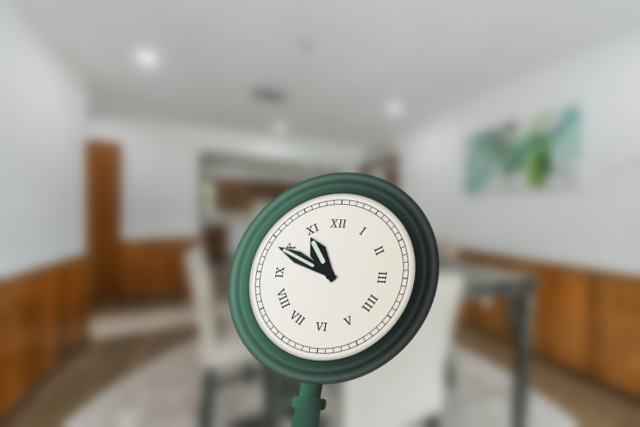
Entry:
h=10 m=49
